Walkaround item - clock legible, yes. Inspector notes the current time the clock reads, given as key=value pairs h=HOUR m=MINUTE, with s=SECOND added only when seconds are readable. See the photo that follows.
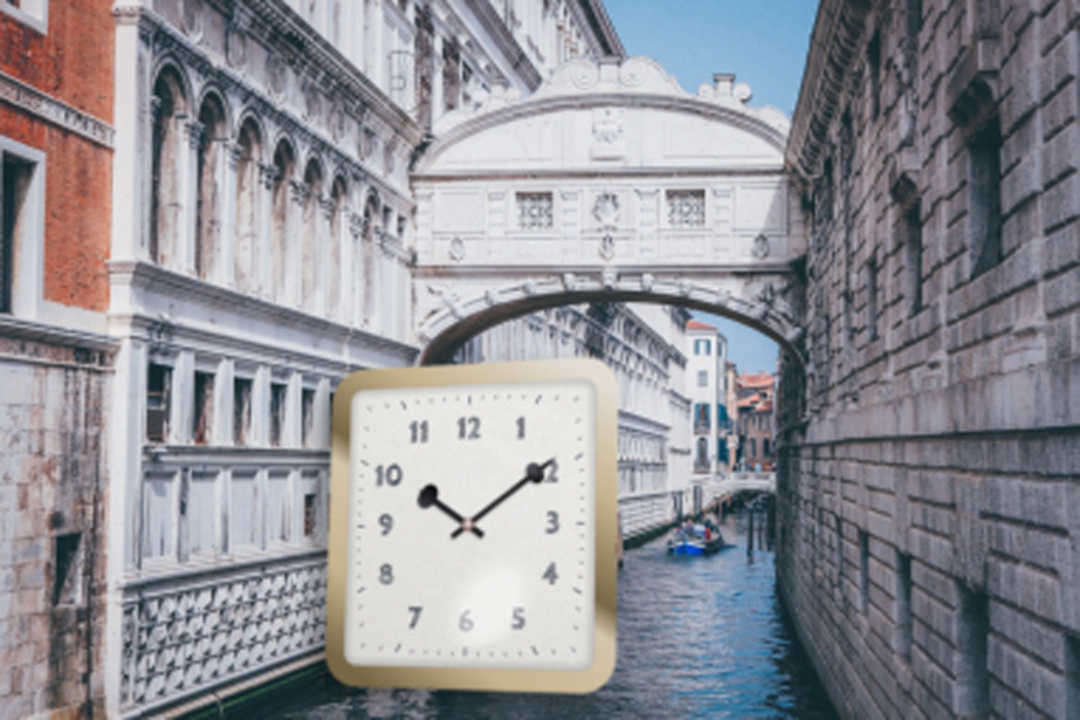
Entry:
h=10 m=9
